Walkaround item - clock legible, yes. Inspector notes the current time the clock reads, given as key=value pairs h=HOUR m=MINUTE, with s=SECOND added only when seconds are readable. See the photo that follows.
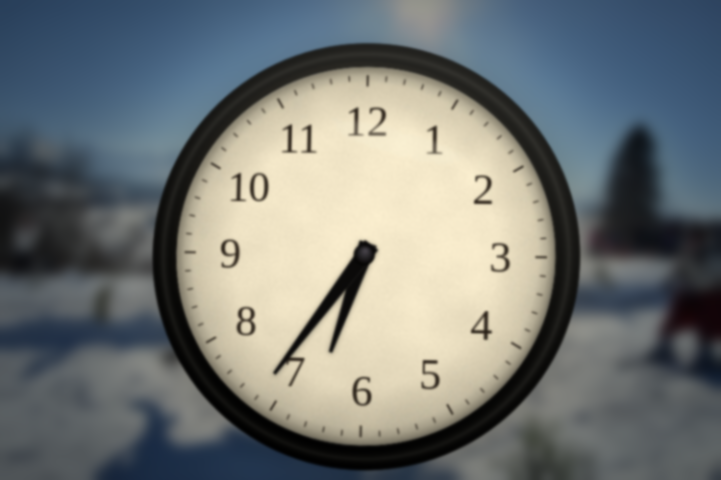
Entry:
h=6 m=36
